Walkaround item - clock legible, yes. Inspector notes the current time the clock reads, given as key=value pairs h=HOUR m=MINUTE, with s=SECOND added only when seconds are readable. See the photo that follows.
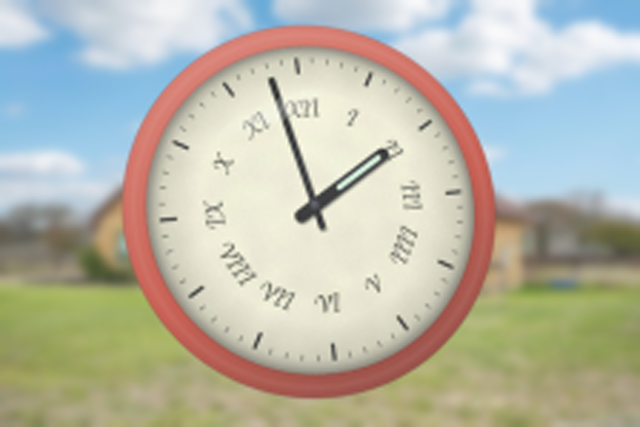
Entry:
h=1 m=58
